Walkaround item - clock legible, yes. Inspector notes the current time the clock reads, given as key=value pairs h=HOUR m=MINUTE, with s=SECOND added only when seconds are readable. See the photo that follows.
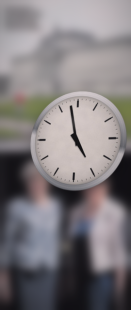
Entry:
h=4 m=58
